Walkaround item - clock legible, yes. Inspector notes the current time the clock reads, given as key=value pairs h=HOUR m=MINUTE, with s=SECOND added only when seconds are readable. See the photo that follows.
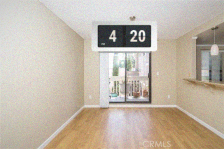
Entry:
h=4 m=20
